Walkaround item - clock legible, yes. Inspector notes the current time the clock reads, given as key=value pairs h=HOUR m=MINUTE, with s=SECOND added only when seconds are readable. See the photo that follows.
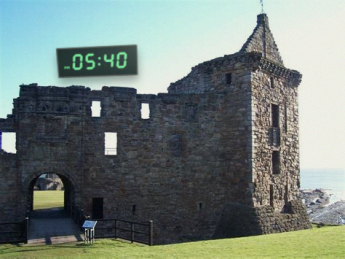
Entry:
h=5 m=40
